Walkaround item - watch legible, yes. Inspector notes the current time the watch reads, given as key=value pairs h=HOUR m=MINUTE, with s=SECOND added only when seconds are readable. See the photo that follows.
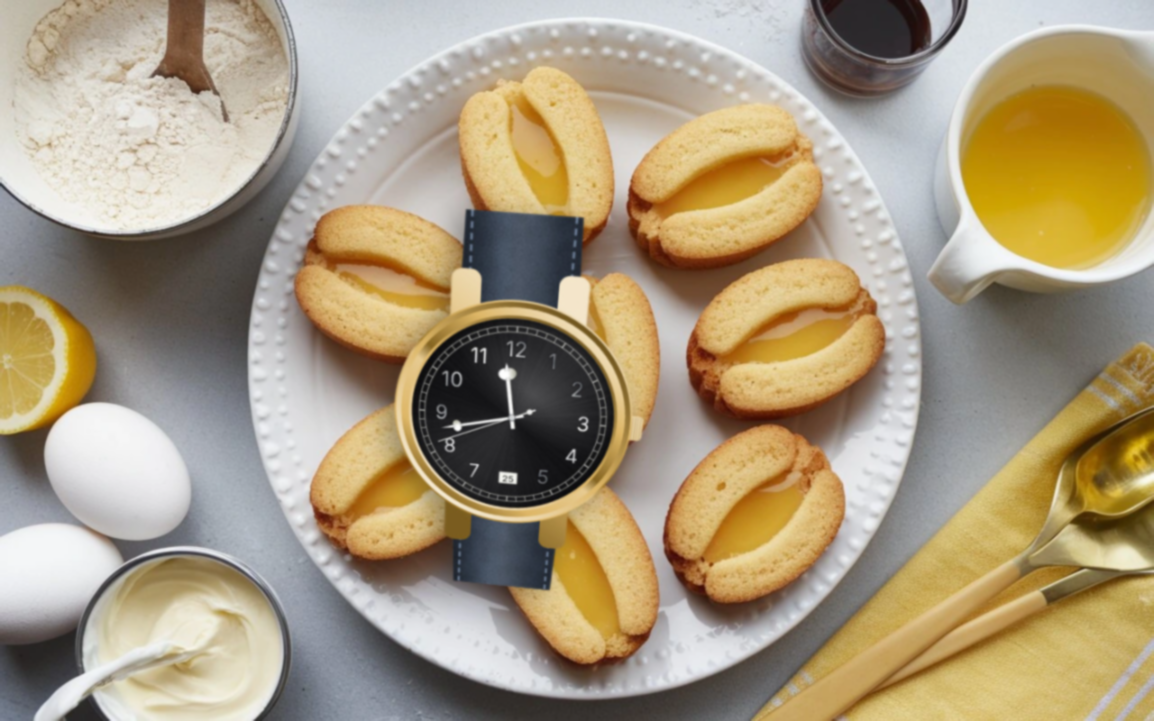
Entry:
h=11 m=42 s=41
